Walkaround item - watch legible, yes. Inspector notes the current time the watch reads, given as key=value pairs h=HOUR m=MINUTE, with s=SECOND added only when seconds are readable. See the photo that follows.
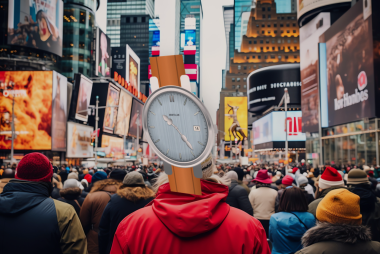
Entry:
h=10 m=24
